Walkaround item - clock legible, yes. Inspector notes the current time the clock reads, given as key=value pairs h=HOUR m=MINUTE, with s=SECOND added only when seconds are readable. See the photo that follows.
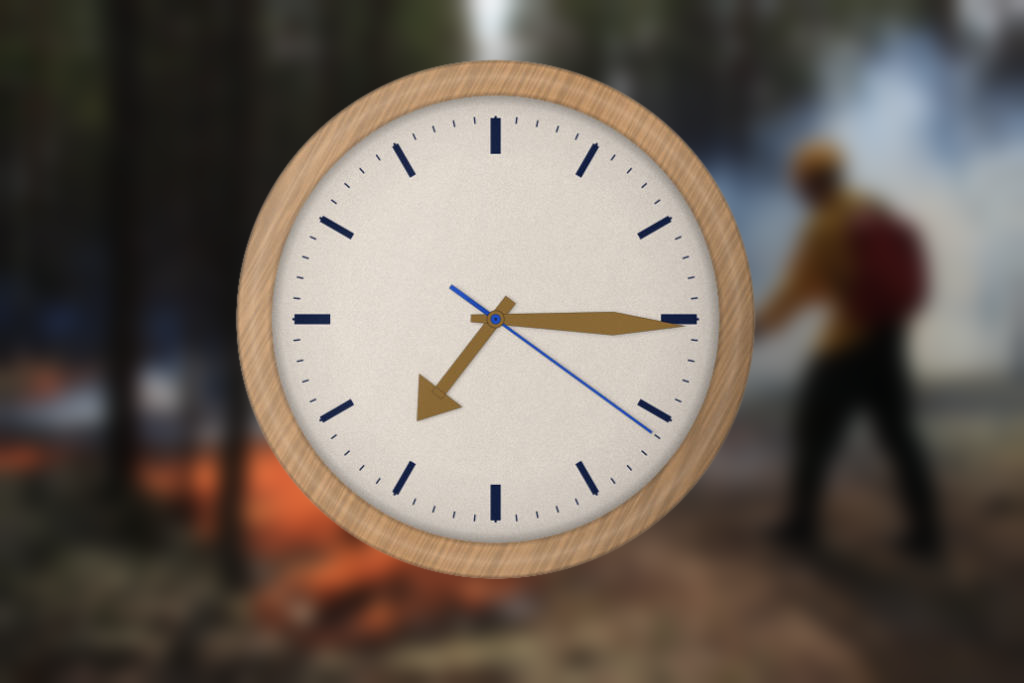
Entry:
h=7 m=15 s=21
